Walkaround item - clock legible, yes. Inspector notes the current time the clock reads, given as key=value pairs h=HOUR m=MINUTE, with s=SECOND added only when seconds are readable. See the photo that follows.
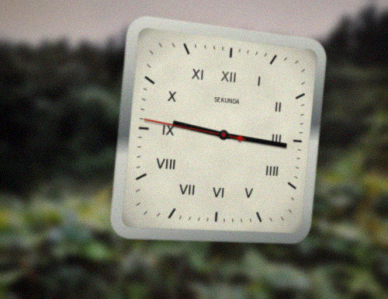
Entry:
h=9 m=15 s=46
